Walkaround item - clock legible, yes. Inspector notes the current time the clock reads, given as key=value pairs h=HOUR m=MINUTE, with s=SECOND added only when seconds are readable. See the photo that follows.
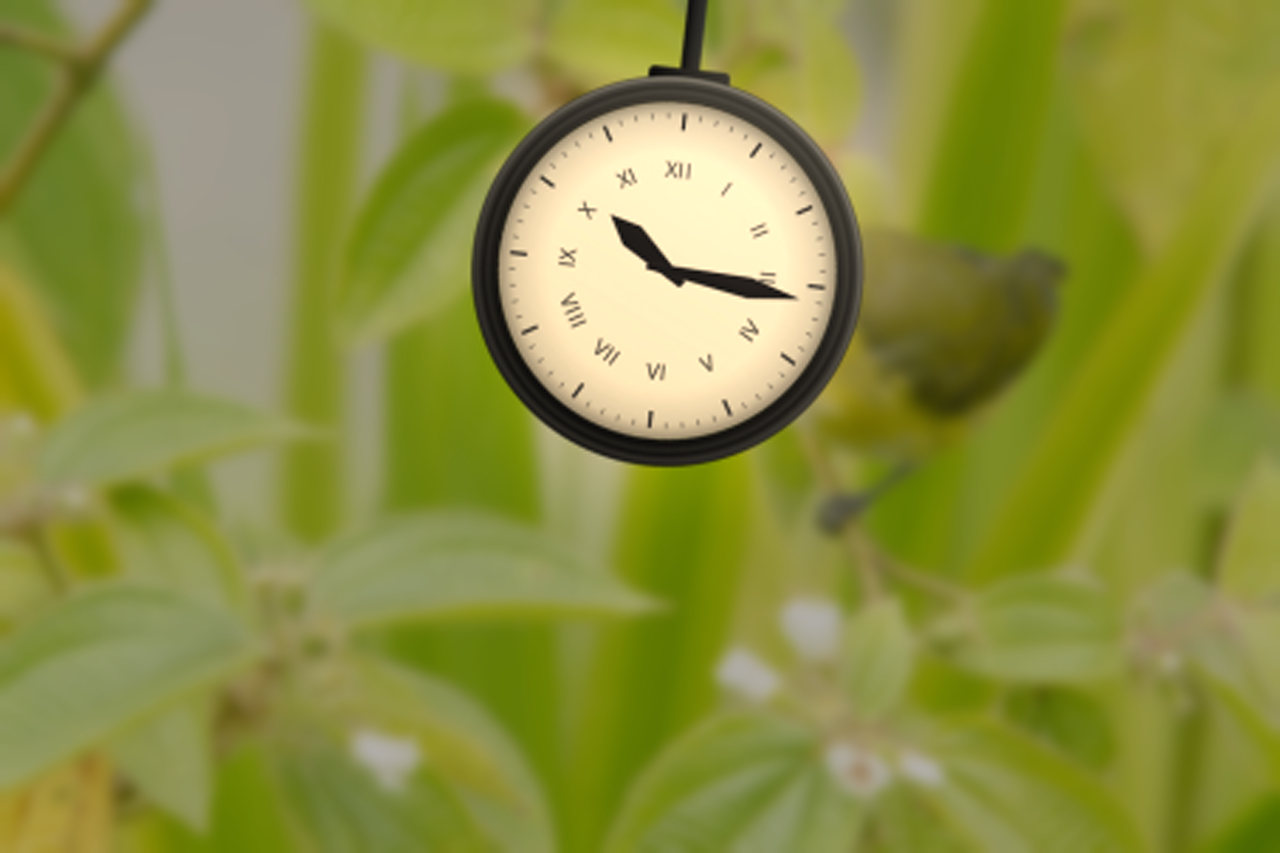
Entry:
h=10 m=16
